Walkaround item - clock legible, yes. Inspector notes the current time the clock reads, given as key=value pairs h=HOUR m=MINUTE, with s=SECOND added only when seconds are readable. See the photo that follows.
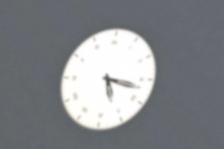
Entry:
h=5 m=17
